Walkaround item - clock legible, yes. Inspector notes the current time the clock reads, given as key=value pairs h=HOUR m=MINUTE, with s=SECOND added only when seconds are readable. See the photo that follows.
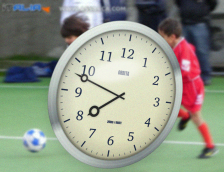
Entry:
h=7 m=48
